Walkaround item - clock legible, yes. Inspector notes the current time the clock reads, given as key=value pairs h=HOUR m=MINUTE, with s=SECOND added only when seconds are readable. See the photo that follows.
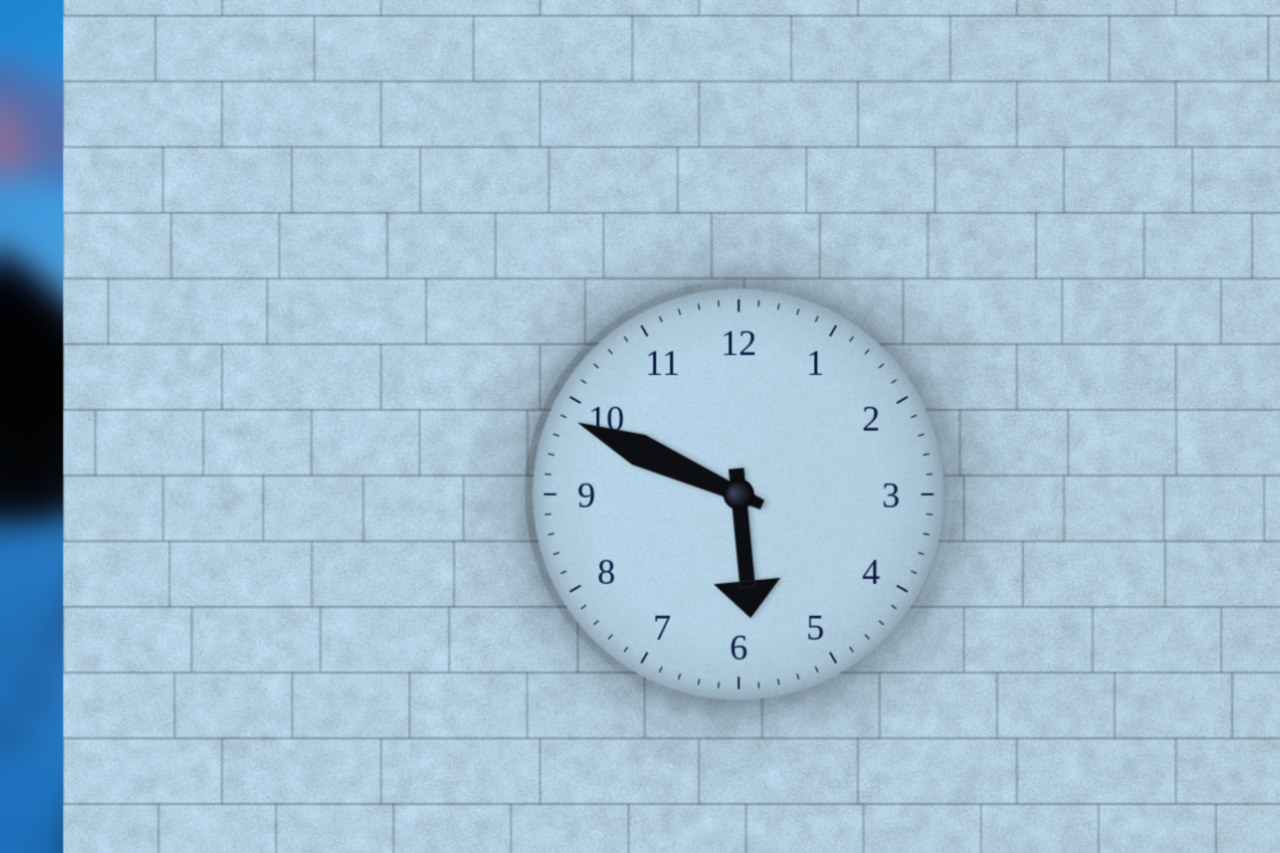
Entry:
h=5 m=49
